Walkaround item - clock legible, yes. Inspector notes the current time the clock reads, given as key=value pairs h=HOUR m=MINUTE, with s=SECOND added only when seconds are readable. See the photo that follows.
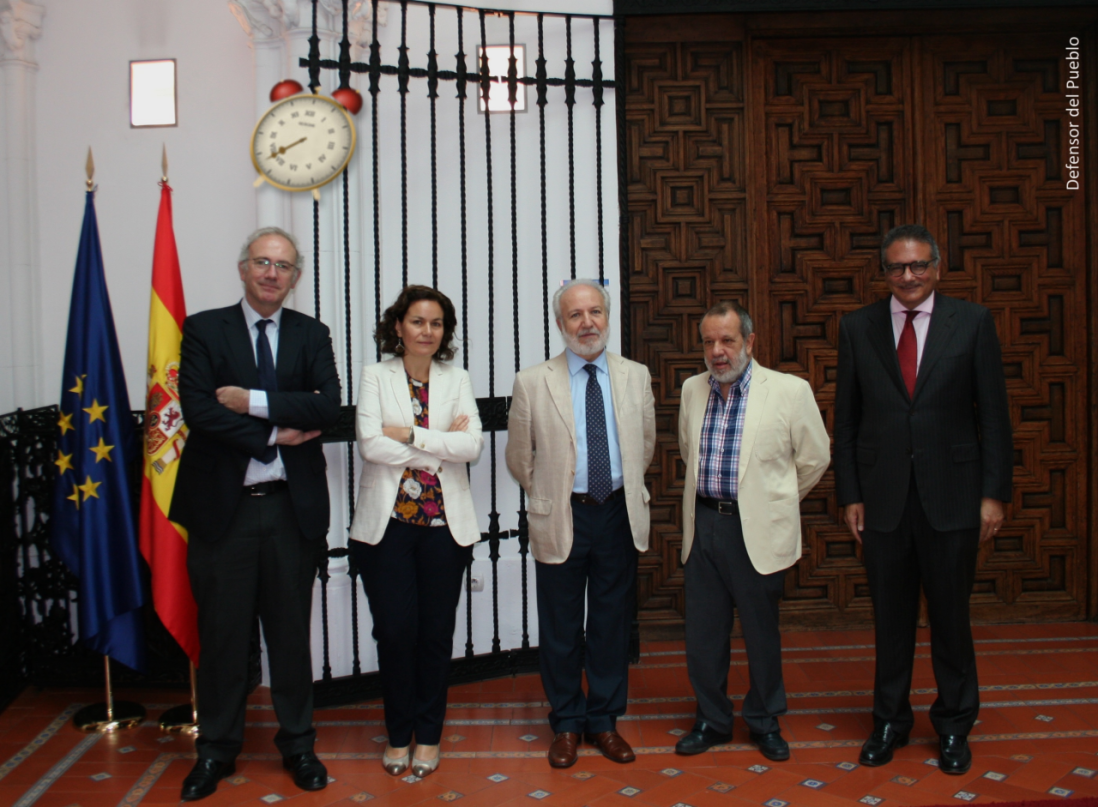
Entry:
h=7 m=38
